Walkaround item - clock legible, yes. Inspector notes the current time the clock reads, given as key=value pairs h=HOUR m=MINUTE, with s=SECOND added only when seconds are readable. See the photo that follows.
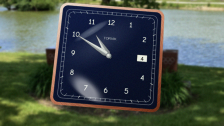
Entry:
h=10 m=50
